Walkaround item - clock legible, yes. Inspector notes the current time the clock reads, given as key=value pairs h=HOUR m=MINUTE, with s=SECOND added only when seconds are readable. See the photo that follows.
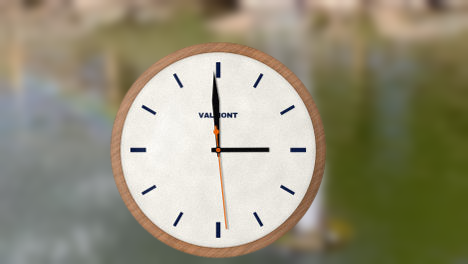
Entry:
h=2 m=59 s=29
